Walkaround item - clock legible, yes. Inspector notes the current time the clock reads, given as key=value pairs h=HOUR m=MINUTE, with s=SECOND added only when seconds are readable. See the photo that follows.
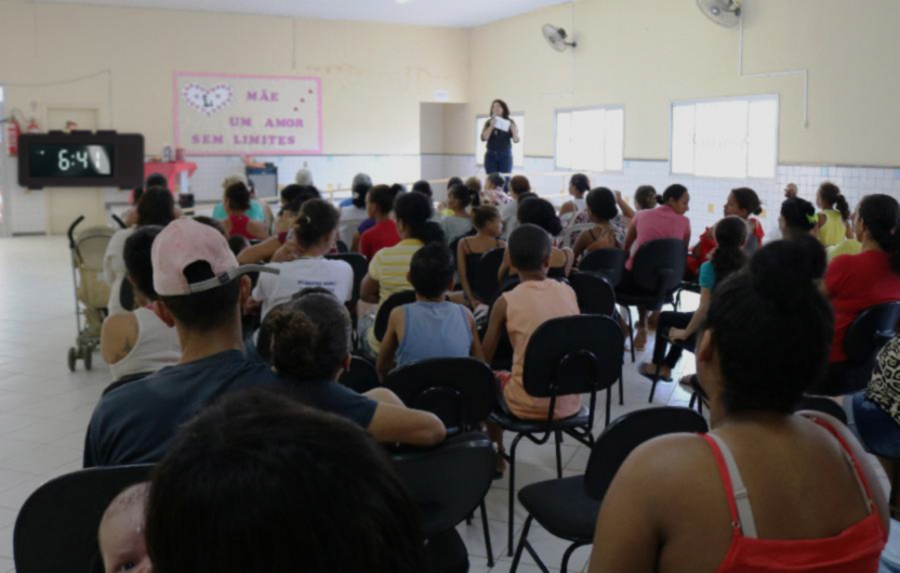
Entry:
h=6 m=41
